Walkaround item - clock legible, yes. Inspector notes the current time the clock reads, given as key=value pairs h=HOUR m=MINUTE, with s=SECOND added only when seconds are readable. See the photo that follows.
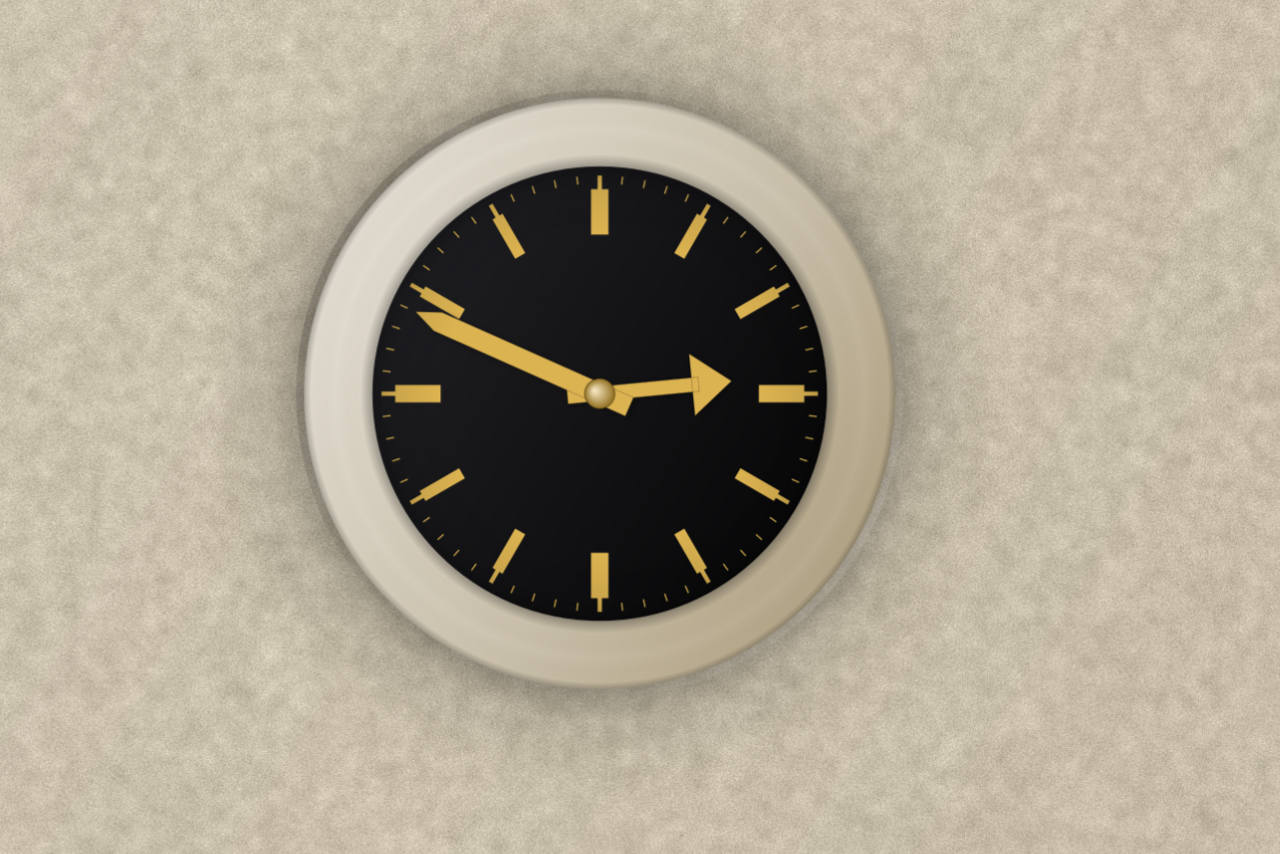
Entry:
h=2 m=49
